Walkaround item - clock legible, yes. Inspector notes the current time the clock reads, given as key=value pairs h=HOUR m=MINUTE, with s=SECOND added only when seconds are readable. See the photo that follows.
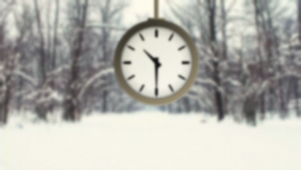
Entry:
h=10 m=30
